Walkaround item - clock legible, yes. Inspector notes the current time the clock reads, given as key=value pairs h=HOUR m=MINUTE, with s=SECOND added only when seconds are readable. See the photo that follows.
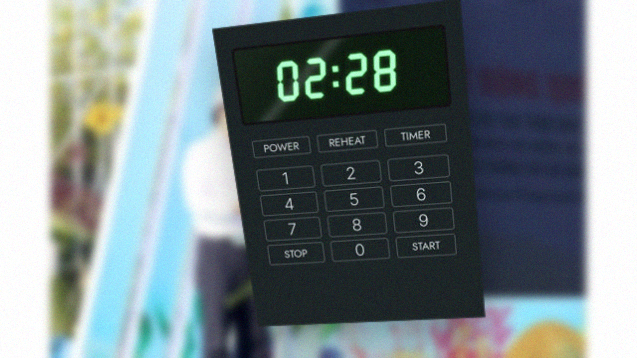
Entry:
h=2 m=28
